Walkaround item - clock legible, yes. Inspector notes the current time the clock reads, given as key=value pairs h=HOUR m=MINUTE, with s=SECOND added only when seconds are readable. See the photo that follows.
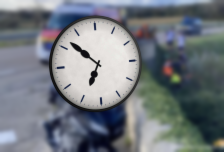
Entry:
h=6 m=52
